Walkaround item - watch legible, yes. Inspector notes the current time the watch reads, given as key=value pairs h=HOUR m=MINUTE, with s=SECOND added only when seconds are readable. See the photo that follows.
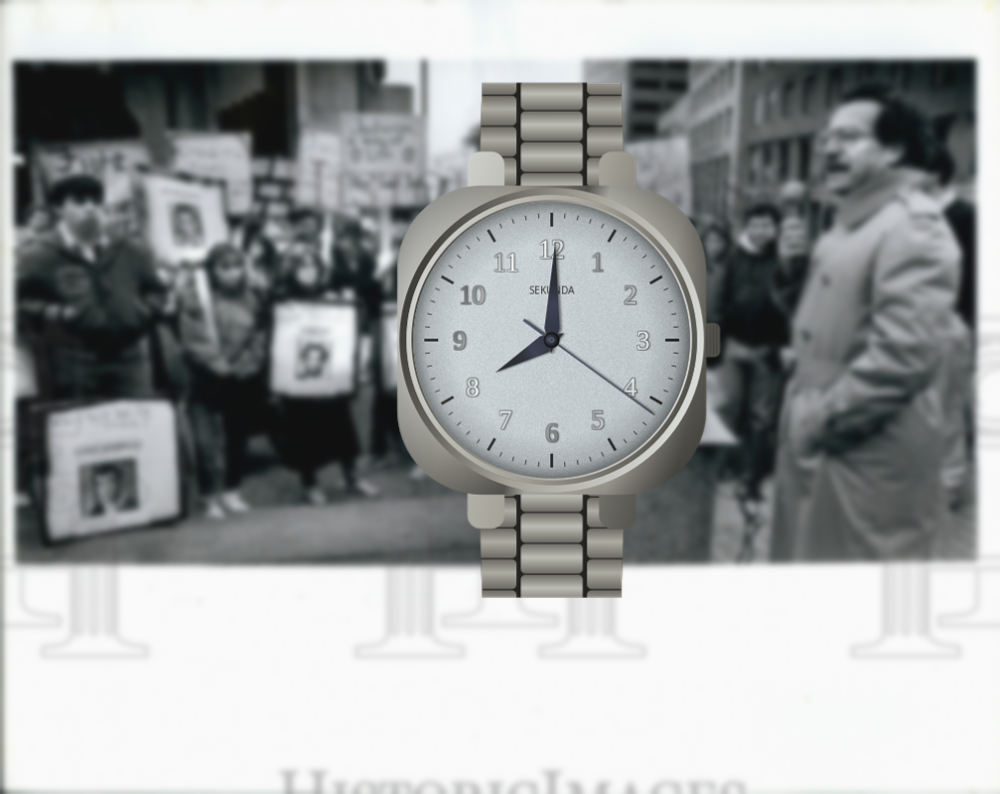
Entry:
h=8 m=0 s=21
